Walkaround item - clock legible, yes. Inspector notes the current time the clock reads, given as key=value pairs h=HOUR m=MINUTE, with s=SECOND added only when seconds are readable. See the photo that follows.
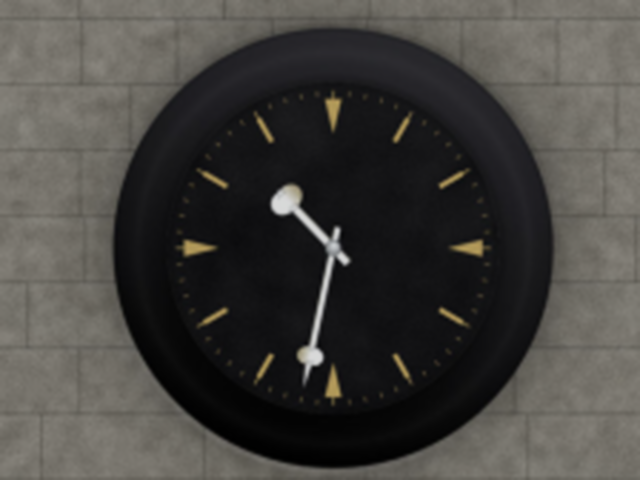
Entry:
h=10 m=32
